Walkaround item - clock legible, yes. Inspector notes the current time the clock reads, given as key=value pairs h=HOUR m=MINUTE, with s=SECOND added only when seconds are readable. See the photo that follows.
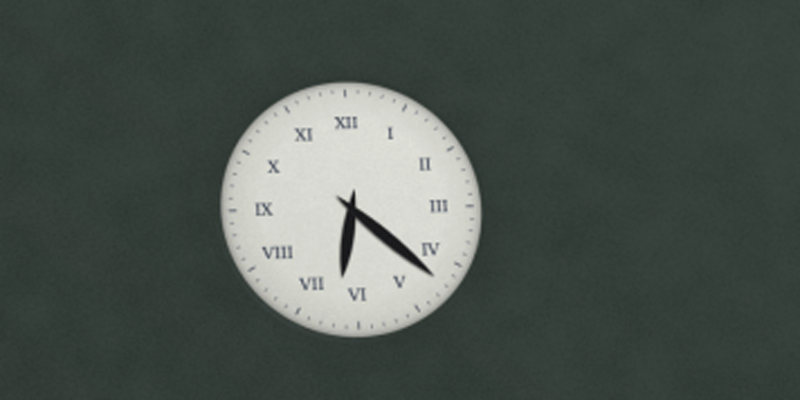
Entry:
h=6 m=22
